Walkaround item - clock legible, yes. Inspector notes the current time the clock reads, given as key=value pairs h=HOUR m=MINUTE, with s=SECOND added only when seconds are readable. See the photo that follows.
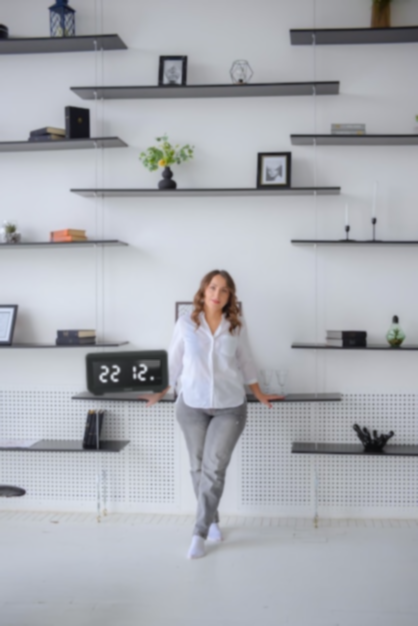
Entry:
h=22 m=12
